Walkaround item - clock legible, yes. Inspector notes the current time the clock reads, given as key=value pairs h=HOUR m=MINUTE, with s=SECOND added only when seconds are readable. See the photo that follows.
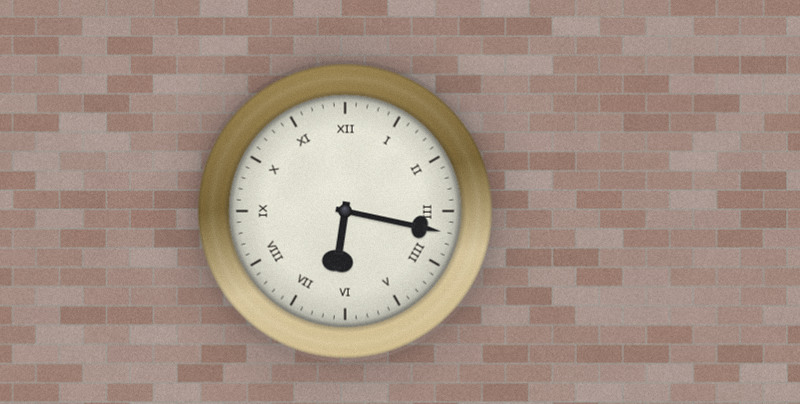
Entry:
h=6 m=17
